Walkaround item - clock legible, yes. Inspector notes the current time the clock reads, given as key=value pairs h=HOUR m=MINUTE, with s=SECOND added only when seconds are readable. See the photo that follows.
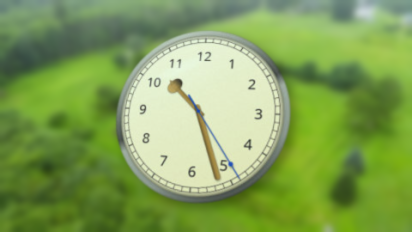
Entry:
h=10 m=26 s=24
